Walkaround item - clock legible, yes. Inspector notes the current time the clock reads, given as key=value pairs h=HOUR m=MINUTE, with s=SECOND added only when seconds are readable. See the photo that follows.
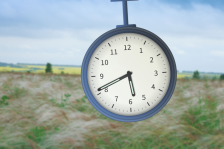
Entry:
h=5 m=41
